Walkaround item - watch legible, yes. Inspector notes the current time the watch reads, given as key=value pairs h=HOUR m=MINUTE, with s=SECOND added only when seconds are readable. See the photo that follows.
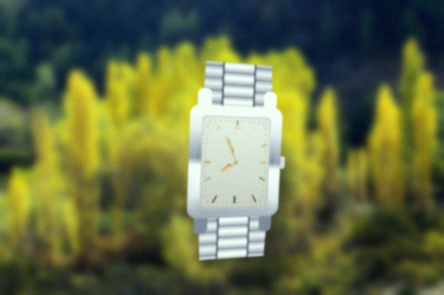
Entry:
h=7 m=56
